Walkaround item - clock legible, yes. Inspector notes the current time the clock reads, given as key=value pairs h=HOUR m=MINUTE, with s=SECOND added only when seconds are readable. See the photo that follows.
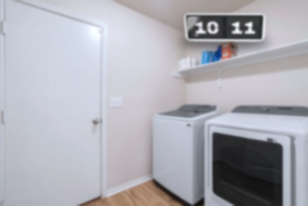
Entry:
h=10 m=11
